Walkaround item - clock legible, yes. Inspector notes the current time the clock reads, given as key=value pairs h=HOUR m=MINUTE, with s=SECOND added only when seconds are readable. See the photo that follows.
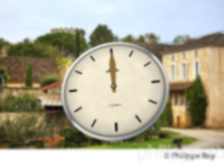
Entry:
h=12 m=0
